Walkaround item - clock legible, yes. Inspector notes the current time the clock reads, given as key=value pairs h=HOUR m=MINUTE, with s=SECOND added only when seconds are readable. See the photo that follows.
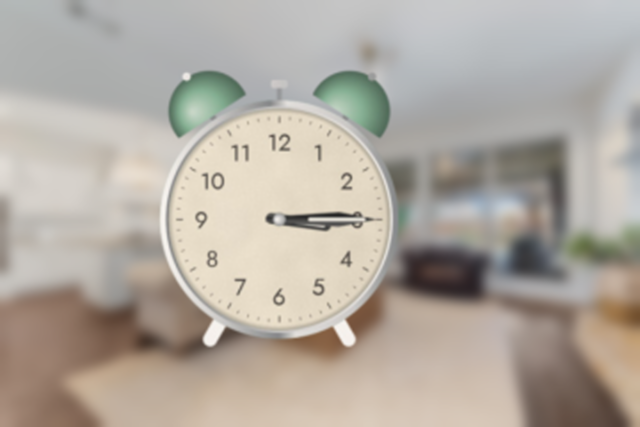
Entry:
h=3 m=15
